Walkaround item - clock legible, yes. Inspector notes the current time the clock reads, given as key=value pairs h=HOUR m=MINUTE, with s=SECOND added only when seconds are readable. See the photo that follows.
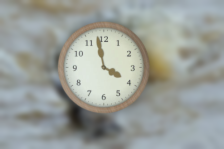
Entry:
h=3 m=58
